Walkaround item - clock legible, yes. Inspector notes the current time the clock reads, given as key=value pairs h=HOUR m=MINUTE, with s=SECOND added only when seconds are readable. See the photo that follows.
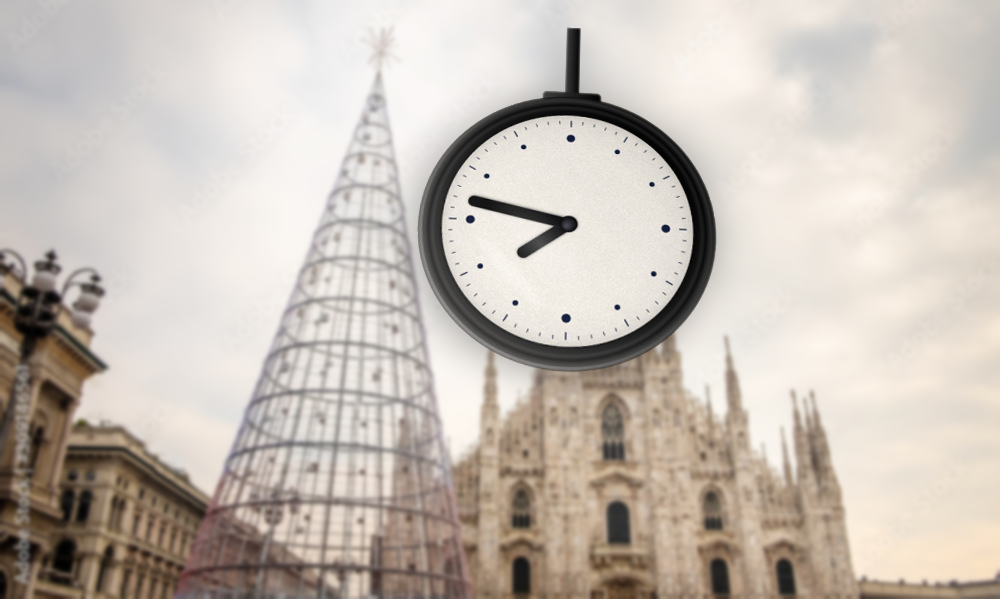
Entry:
h=7 m=47
